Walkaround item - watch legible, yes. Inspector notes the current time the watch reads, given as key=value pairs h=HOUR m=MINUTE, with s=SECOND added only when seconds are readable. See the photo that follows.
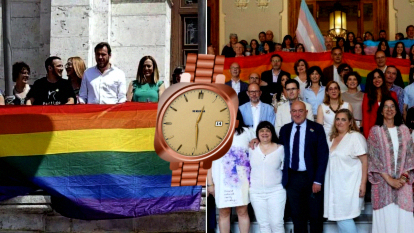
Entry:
h=12 m=29
